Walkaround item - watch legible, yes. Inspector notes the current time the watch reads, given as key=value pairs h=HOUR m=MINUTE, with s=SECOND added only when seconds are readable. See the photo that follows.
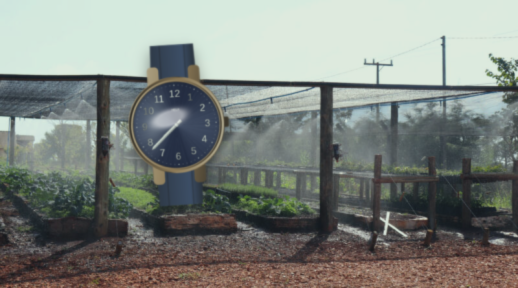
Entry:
h=7 m=38
